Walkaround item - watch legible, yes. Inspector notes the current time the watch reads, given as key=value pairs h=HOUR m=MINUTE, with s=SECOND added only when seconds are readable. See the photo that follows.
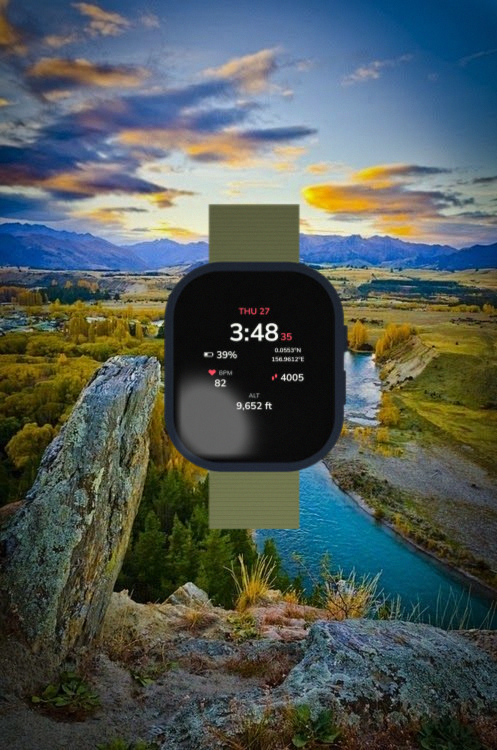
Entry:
h=3 m=48 s=35
